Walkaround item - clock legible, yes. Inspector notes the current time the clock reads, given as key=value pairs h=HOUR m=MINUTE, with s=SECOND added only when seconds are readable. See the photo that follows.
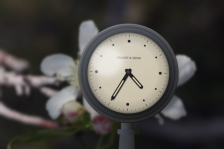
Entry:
h=4 m=35
